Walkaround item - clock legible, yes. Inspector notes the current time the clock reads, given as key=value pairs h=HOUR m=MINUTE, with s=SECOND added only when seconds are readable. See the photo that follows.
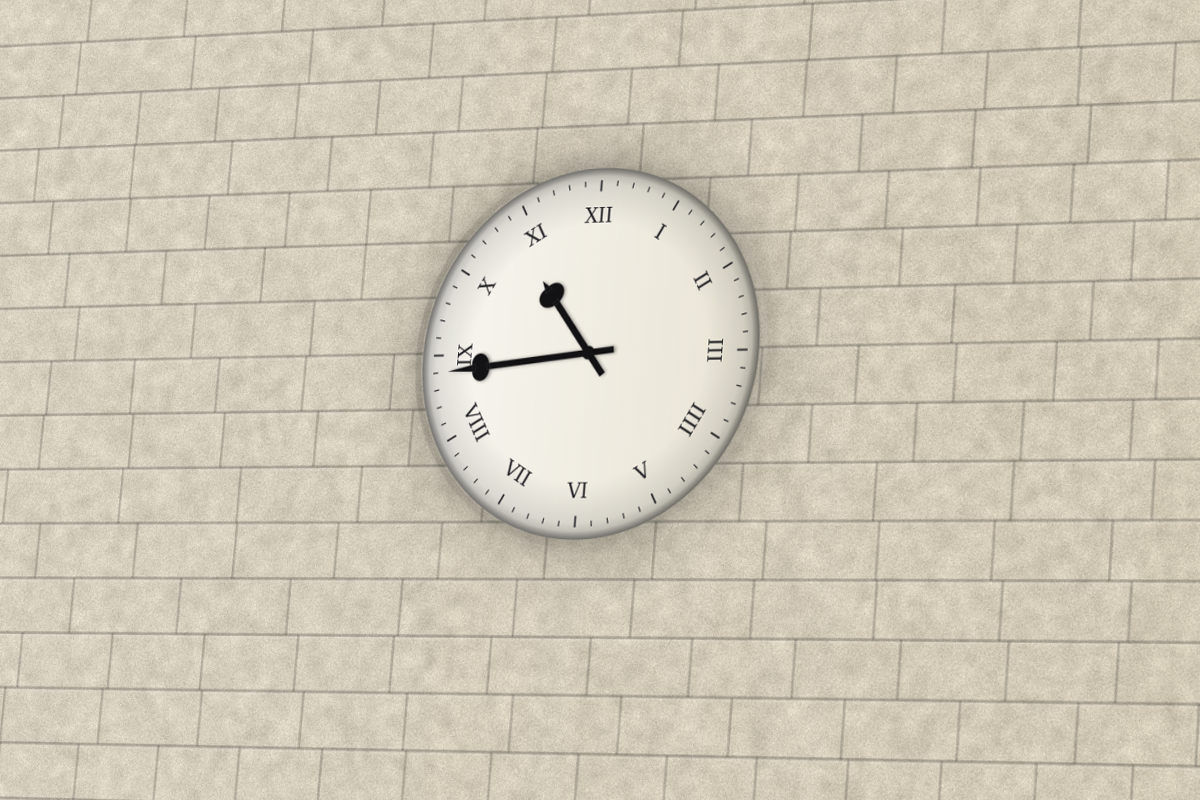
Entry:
h=10 m=44
